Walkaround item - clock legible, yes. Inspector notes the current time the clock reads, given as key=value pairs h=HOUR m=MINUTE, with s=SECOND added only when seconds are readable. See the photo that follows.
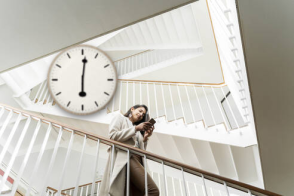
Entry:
h=6 m=1
